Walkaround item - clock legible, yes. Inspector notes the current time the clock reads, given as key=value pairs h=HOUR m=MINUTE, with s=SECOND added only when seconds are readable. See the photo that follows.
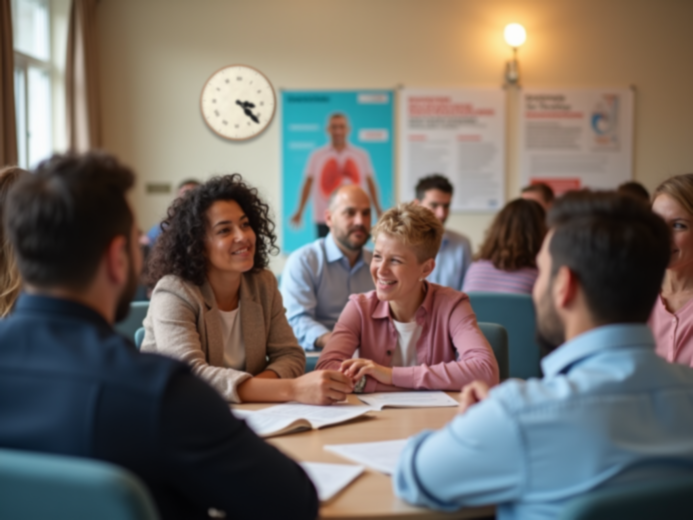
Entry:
h=3 m=22
